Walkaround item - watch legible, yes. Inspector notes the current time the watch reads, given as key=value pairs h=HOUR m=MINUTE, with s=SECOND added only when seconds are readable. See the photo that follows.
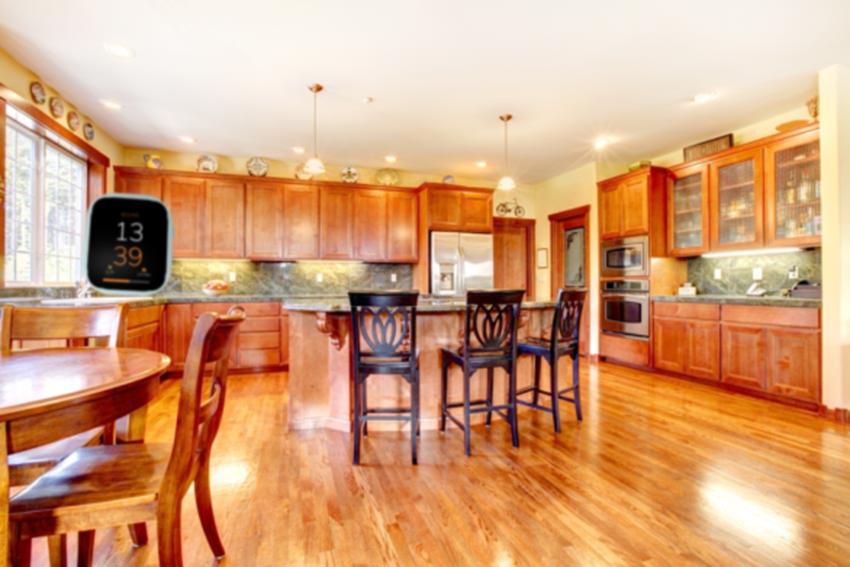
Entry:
h=13 m=39
